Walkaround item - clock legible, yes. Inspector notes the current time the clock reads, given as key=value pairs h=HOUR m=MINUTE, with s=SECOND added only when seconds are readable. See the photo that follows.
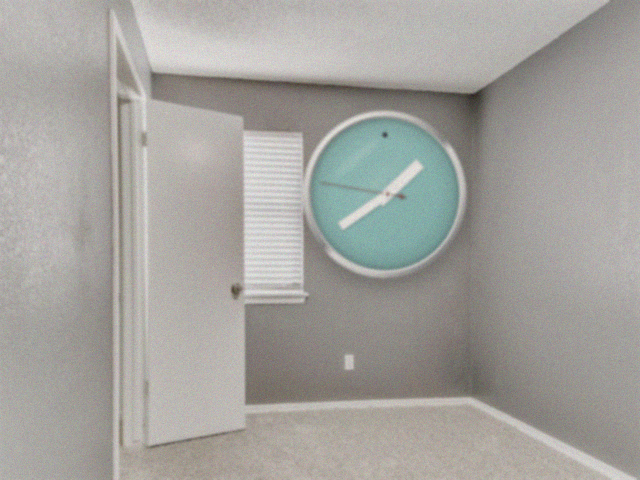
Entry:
h=1 m=39 s=47
